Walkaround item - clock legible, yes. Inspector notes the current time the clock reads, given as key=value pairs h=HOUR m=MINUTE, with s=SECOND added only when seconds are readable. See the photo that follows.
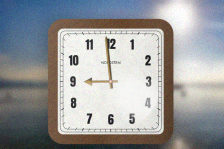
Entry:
h=8 m=59
